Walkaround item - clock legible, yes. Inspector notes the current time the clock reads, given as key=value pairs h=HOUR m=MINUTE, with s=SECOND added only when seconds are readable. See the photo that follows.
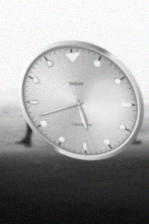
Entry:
h=5 m=42
